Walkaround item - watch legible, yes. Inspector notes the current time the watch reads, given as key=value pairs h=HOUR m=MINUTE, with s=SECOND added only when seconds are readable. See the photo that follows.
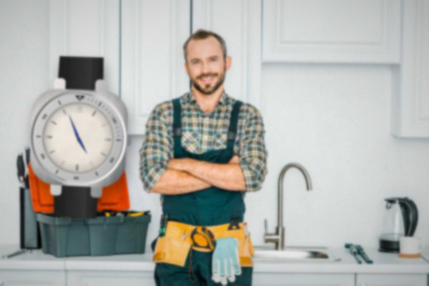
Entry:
h=4 m=56
